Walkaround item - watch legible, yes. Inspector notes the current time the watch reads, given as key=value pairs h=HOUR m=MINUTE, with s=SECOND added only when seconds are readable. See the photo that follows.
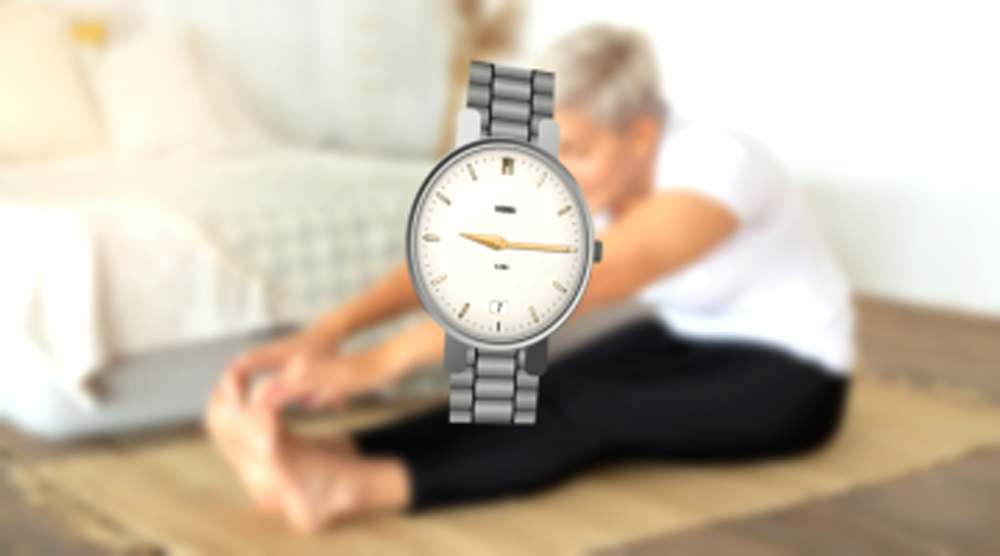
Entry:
h=9 m=15
